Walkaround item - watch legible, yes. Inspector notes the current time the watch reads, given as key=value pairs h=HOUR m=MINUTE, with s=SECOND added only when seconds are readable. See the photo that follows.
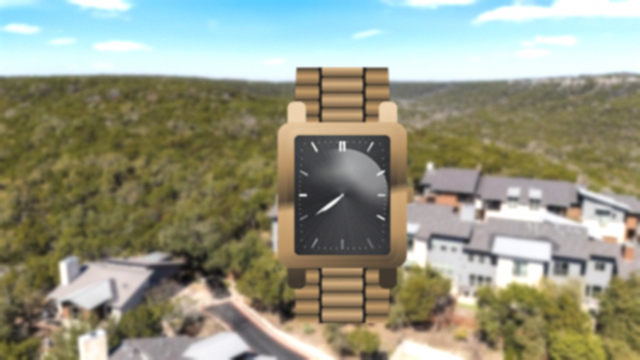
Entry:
h=7 m=39
